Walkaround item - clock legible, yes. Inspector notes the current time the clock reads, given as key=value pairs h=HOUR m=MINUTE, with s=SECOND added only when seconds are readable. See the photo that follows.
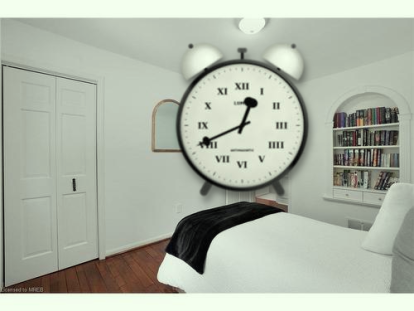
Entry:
h=12 m=41
